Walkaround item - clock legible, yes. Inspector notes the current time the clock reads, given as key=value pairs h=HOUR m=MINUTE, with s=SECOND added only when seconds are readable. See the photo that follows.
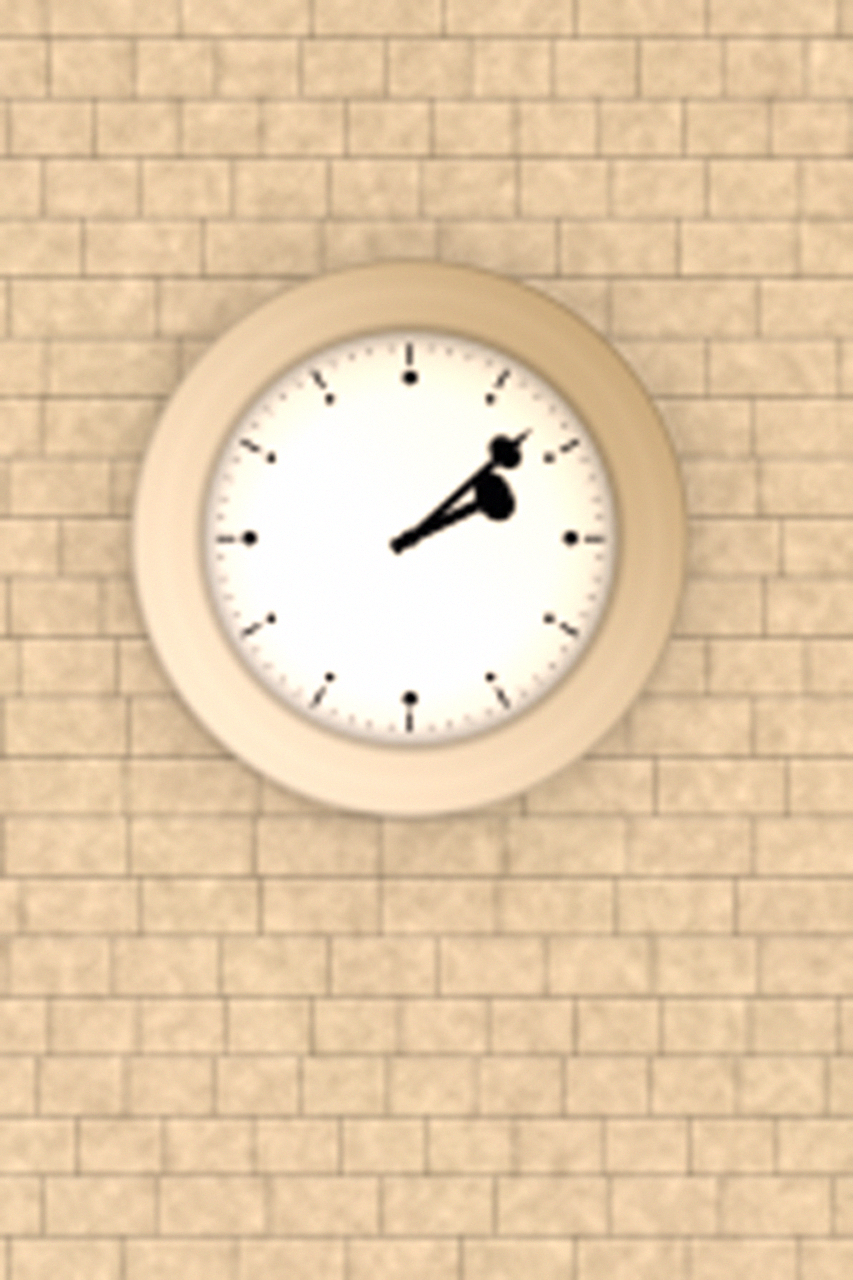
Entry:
h=2 m=8
